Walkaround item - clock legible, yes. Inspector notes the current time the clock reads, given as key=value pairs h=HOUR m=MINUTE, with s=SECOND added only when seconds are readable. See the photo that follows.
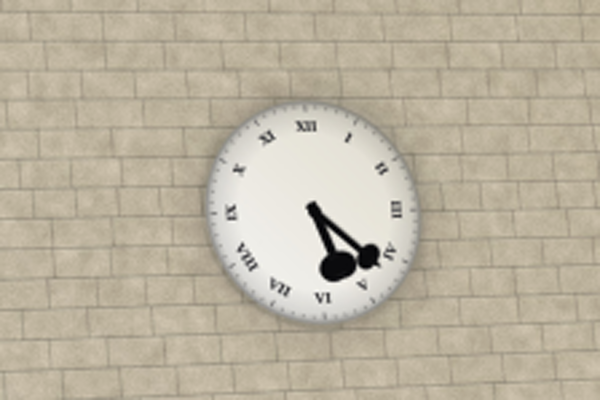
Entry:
h=5 m=22
